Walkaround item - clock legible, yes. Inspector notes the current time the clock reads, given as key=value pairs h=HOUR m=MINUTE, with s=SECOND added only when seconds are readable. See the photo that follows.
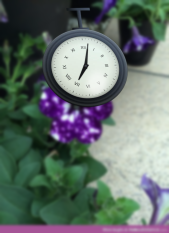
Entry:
h=7 m=2
